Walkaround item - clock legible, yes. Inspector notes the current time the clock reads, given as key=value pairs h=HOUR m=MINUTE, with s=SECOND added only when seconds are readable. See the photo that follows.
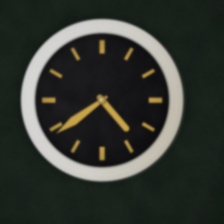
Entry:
h=4 m=39
